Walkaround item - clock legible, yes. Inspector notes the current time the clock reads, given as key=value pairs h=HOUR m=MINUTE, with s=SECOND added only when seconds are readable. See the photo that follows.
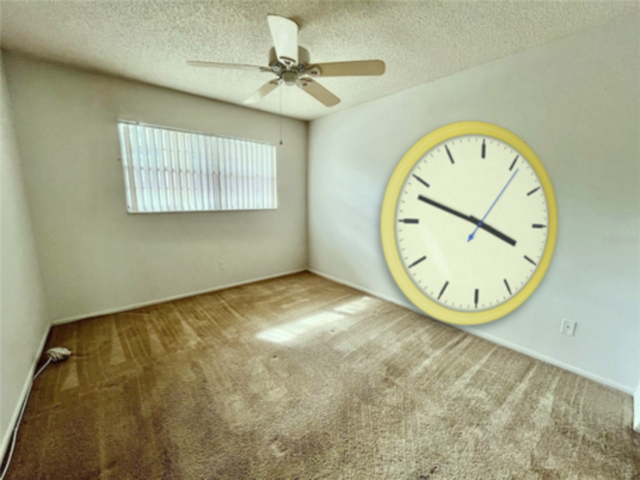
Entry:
h=3 m=48 s=6
